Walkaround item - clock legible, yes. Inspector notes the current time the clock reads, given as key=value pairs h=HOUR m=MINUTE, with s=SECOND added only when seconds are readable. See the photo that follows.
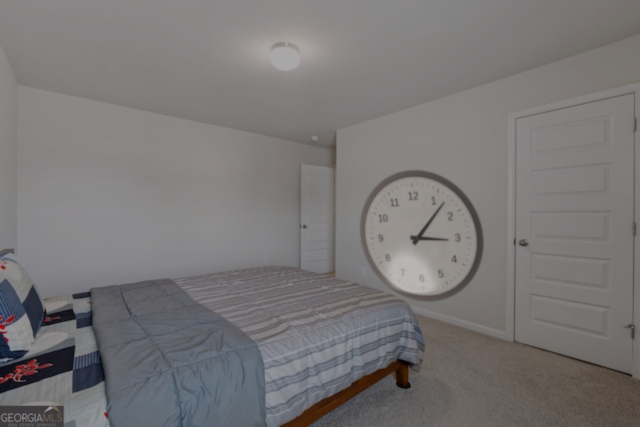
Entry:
h=3 m=7
